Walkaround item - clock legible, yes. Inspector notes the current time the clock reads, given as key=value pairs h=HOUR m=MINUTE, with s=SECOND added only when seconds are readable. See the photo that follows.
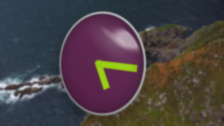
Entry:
h=5 m=16
